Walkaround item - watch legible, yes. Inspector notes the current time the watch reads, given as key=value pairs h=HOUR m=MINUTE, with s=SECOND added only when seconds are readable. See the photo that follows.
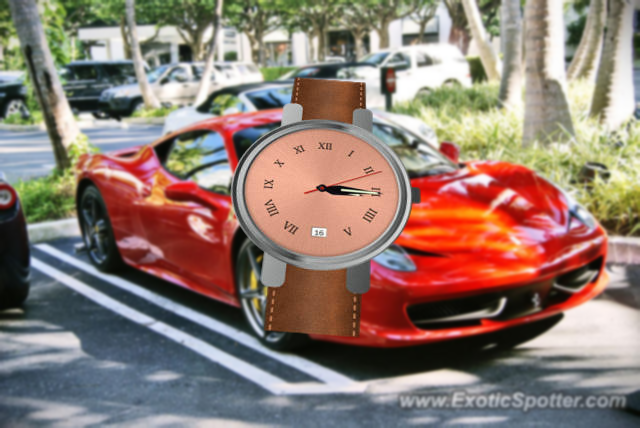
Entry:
h=3 m=15 s=11
